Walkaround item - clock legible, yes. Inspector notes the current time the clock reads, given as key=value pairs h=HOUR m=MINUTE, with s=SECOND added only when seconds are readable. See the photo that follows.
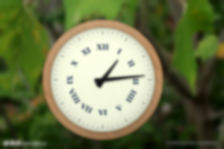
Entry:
h=1 m=14
